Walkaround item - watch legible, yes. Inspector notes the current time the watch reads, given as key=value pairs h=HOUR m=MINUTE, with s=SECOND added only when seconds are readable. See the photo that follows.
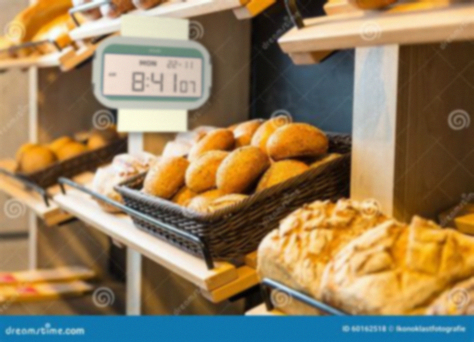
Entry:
h=8 m=41
